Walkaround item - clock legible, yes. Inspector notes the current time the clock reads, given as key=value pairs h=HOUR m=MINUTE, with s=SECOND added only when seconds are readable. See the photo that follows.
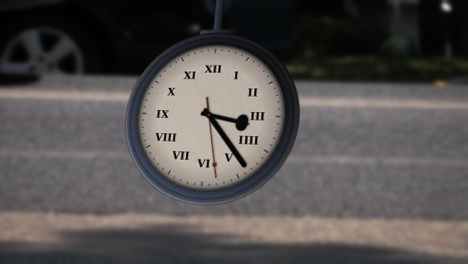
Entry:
h=3 m=23 s=28
